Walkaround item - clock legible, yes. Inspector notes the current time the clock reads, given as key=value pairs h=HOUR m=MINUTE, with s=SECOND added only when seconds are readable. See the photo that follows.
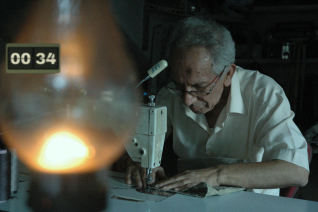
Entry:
h=0 m=34
